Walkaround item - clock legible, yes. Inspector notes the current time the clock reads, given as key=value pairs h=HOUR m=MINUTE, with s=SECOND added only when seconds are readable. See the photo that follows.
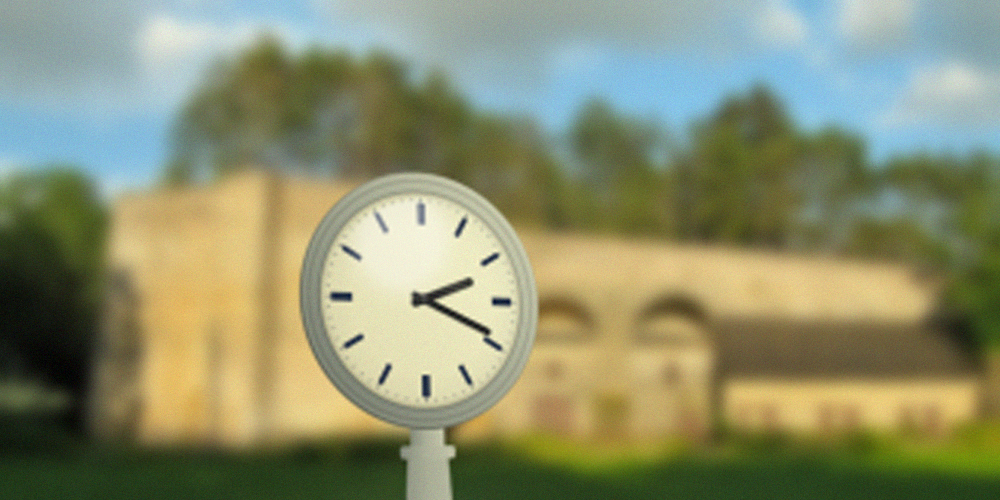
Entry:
h=2 m=19
